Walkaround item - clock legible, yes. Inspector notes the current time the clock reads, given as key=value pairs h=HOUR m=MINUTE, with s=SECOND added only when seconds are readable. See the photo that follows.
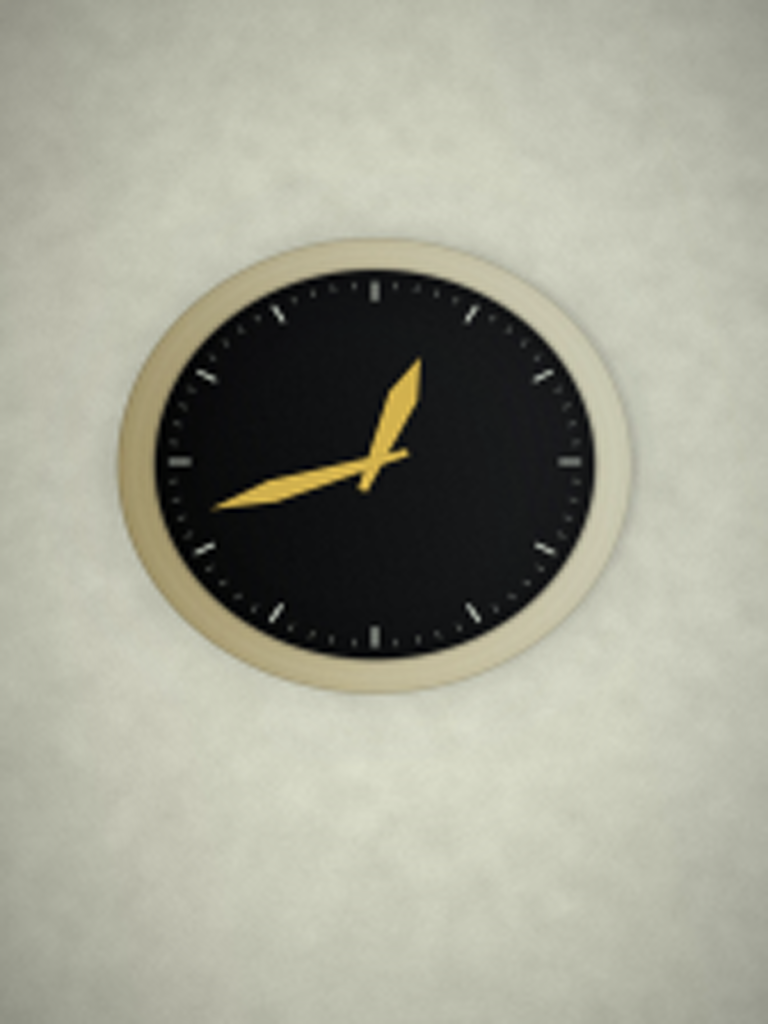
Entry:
h=12 m=42
